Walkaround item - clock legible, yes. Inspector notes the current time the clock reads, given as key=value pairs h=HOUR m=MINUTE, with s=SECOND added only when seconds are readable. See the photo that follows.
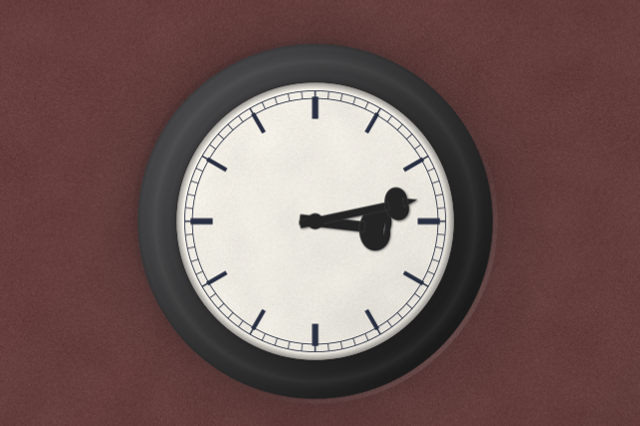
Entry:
h=3 m=13
